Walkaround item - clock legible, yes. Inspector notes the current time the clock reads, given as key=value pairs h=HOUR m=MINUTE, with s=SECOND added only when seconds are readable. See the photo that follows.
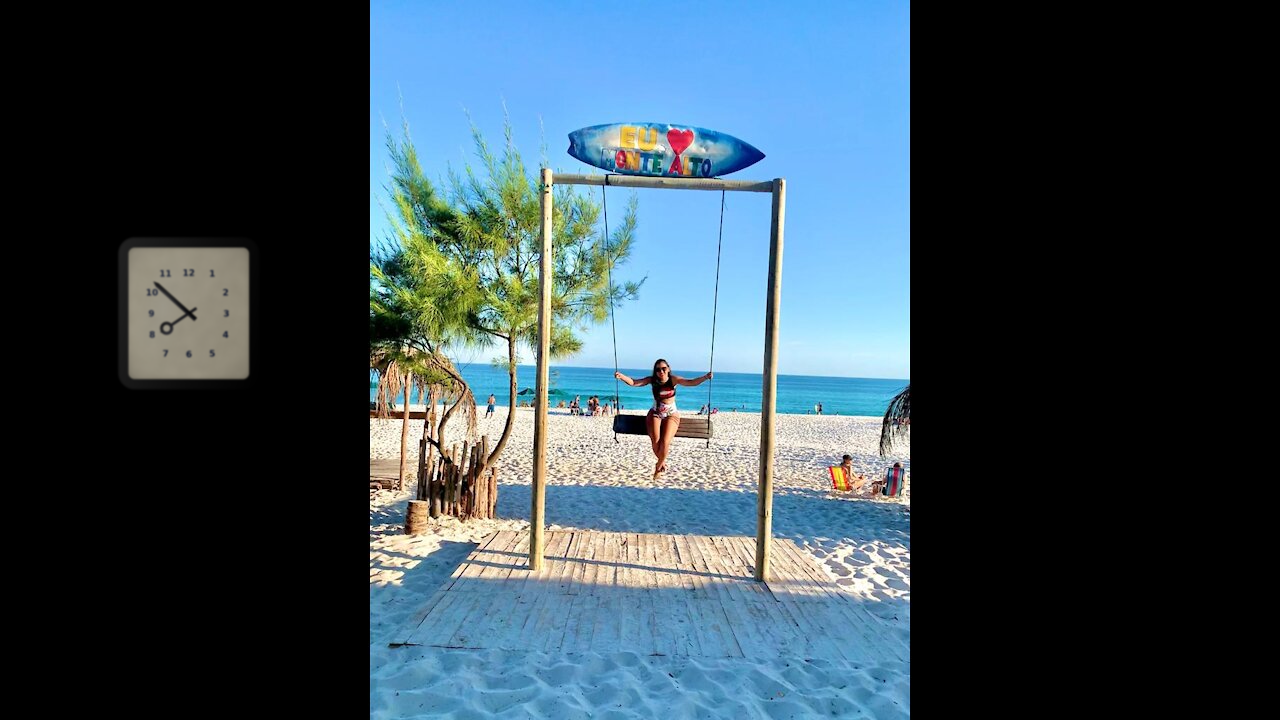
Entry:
h=7 m=52
